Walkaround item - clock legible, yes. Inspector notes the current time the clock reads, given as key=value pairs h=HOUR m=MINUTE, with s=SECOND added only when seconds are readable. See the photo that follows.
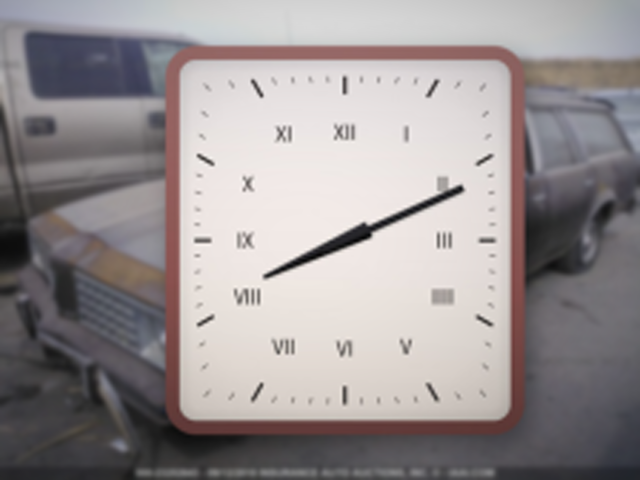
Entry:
h=8 m=11
